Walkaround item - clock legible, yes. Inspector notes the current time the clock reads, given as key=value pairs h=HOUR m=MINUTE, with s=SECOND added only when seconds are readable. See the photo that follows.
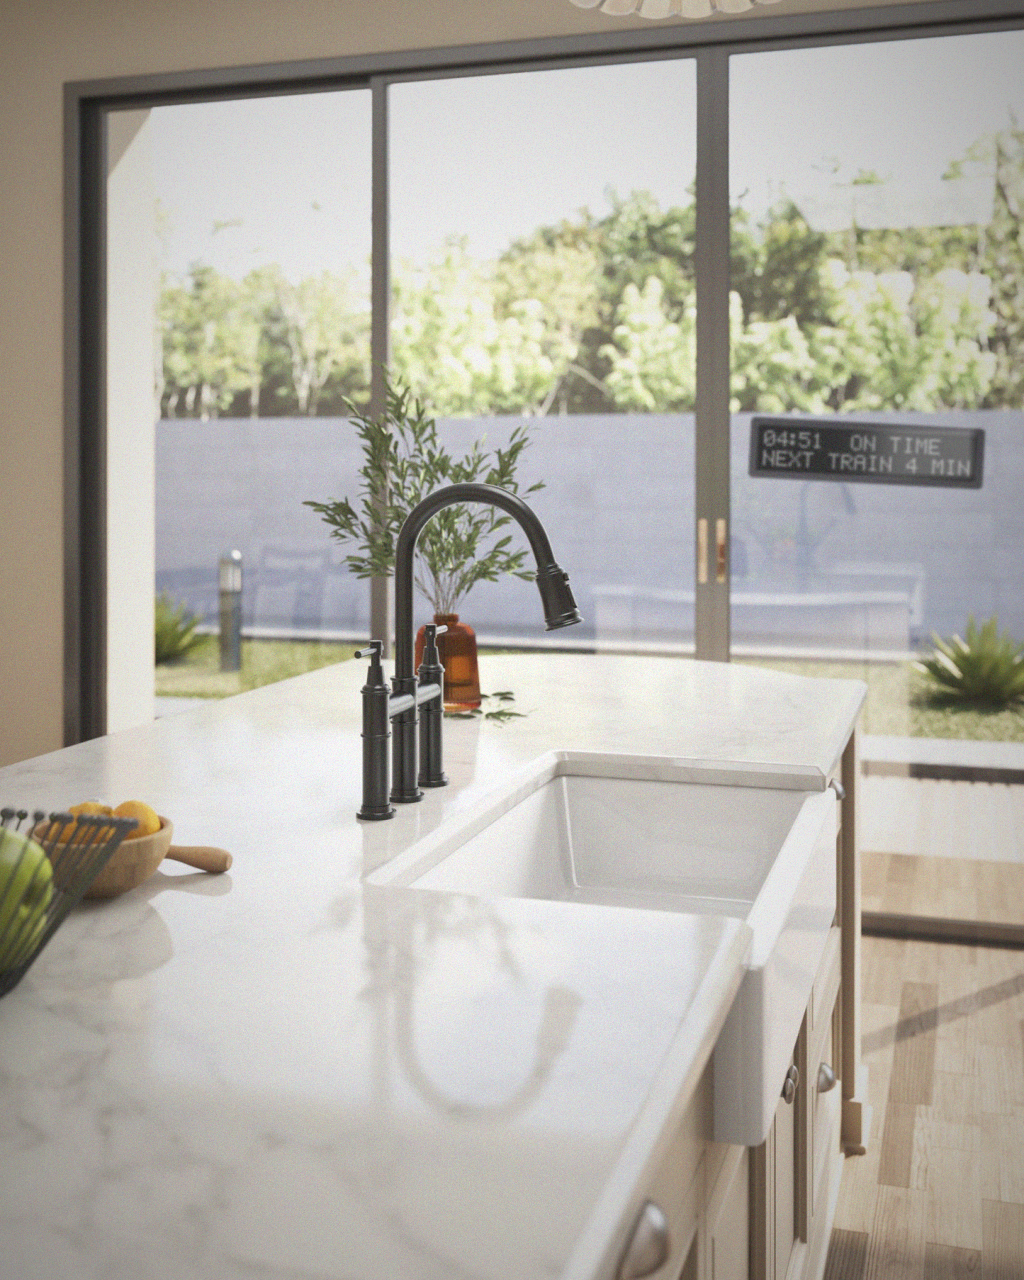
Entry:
h=4 m=51
